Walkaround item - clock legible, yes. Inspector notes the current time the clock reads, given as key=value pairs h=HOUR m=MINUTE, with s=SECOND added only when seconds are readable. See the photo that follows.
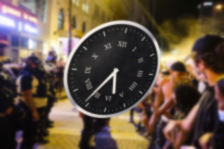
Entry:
h=5 m=36
